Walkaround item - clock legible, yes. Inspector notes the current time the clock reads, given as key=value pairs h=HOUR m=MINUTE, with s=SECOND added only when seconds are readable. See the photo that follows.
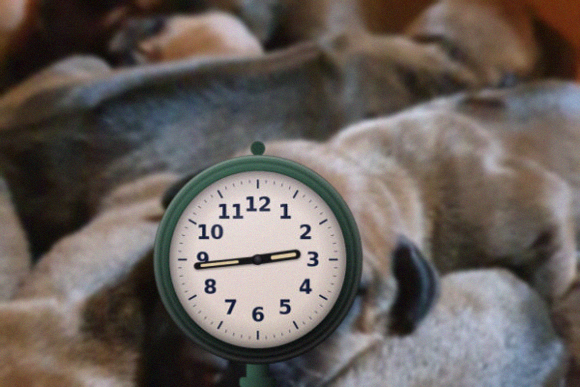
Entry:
h=2 m=44
